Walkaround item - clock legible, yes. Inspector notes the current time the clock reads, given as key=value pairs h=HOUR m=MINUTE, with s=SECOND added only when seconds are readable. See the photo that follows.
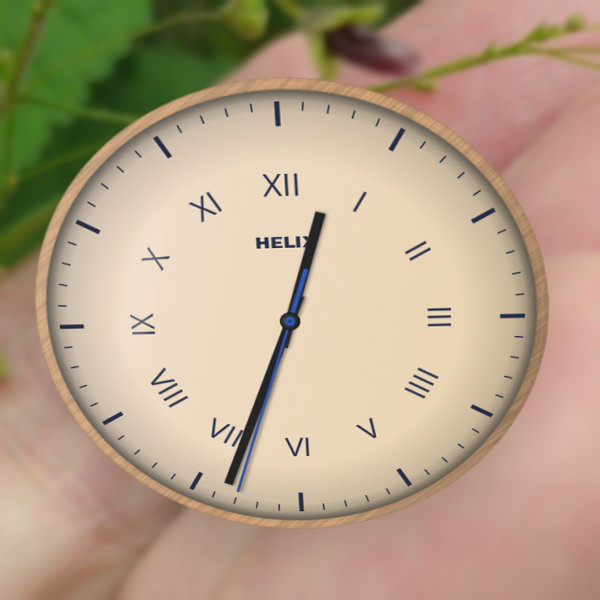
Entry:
h=12 m=33 s=33
